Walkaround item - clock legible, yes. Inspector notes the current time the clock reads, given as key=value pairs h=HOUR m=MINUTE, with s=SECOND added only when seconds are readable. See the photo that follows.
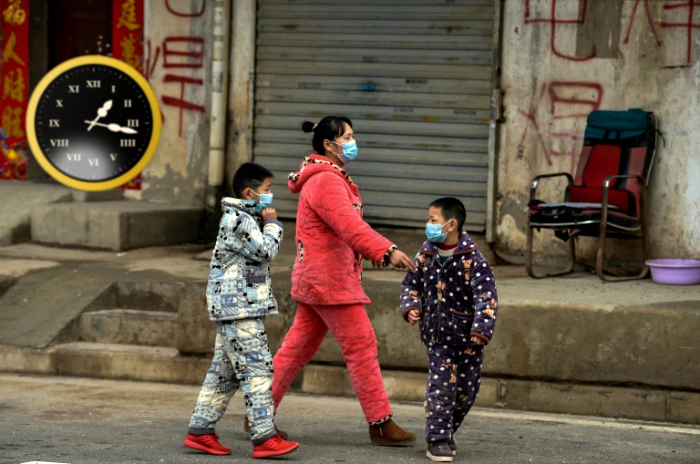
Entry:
h=1 m=17
